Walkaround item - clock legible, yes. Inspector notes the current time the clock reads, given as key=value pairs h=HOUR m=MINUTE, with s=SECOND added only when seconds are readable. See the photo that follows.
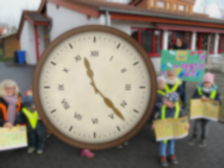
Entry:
h=11 m=23
